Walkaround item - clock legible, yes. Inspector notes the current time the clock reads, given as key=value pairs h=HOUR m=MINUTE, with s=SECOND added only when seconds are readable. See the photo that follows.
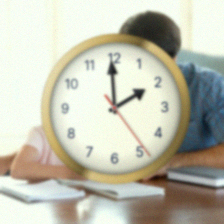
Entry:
h=1 m=59 s=24
